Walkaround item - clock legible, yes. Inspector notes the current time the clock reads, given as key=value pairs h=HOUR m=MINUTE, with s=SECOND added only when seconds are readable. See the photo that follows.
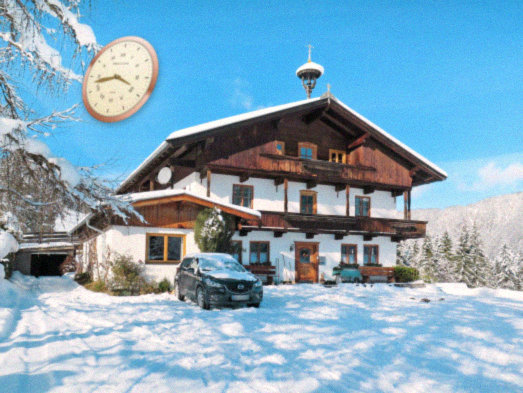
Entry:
h=3 m=43
